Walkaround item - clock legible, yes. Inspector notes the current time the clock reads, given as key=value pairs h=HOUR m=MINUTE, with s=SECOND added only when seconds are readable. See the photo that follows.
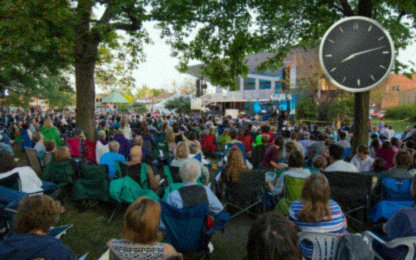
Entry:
h=8 m=13
